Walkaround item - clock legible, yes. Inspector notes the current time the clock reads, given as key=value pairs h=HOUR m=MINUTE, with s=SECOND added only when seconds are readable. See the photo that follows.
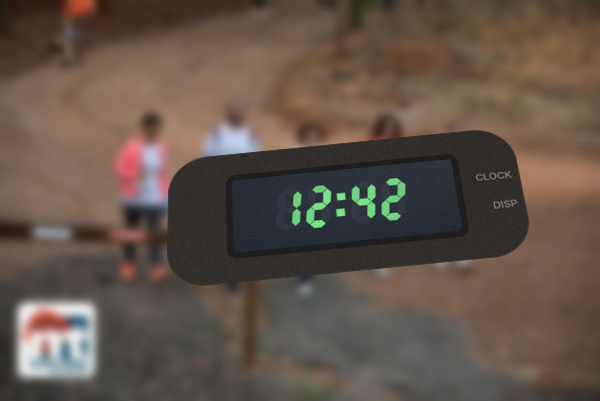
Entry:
h=12 m=42
